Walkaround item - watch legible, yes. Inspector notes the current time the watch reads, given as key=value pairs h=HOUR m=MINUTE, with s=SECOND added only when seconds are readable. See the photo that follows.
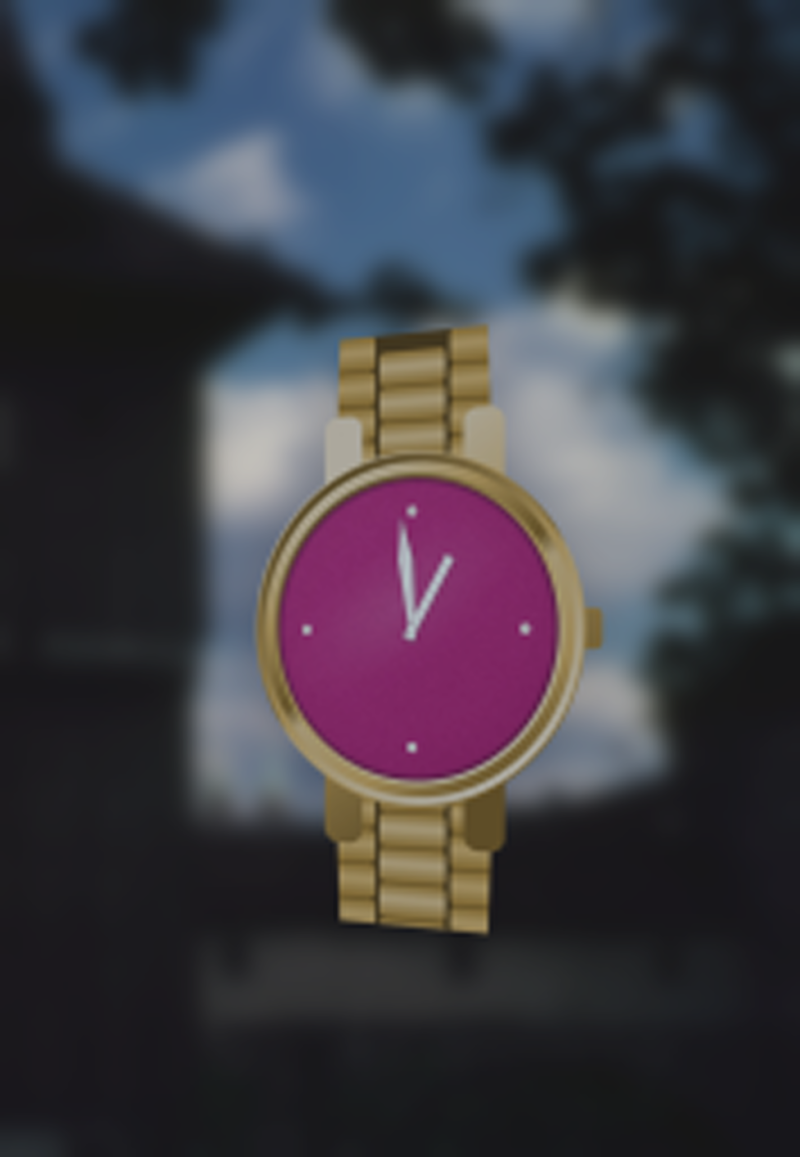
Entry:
h=12 m=59
